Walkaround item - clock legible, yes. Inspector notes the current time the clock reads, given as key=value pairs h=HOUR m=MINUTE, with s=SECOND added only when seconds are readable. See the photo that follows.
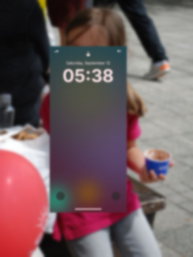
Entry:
h=5 m=38
